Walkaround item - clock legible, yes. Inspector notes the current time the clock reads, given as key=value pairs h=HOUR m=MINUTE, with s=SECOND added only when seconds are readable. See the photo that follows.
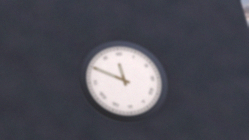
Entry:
h=11 m=50
